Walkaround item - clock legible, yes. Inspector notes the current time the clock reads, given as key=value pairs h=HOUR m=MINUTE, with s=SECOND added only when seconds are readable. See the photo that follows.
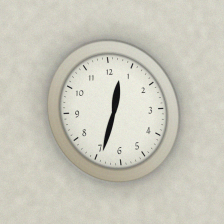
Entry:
h=12 m=34
